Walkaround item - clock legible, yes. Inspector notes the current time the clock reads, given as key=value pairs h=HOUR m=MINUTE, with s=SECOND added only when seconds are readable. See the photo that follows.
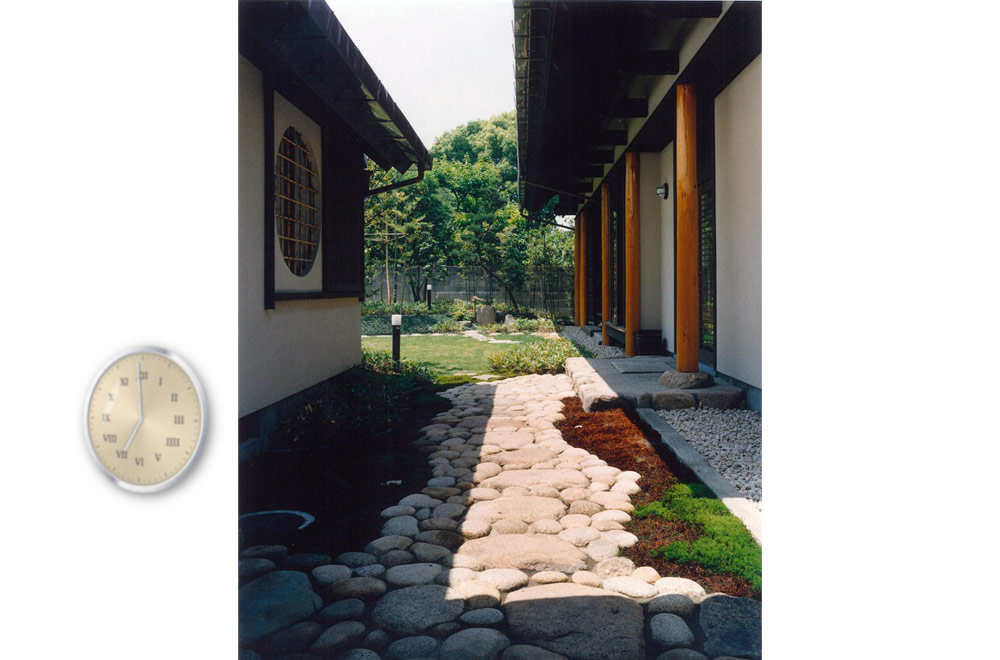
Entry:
h=6 m=59
